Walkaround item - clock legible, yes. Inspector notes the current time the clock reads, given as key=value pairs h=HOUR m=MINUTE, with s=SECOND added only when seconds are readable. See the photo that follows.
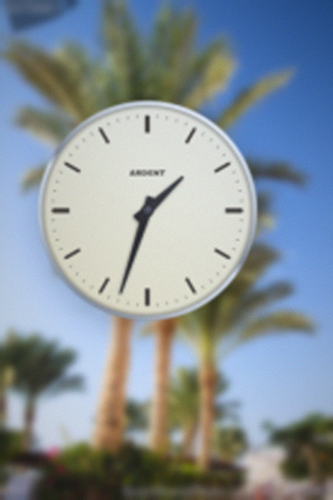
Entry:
h=1 m=33
